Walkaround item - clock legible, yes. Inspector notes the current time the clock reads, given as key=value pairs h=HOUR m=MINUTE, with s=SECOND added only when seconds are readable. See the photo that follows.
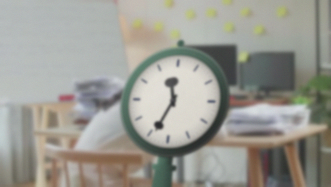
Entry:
h=11 m=34
